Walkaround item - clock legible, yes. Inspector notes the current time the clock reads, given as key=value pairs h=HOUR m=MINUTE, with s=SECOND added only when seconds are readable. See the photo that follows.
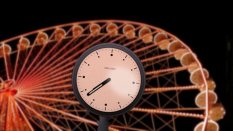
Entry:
h=7 m=38
